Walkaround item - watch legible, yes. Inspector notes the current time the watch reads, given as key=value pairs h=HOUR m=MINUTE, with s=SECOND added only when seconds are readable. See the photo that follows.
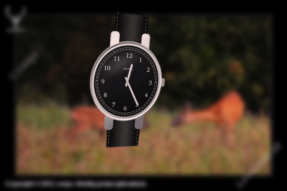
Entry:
h=12 m=25
